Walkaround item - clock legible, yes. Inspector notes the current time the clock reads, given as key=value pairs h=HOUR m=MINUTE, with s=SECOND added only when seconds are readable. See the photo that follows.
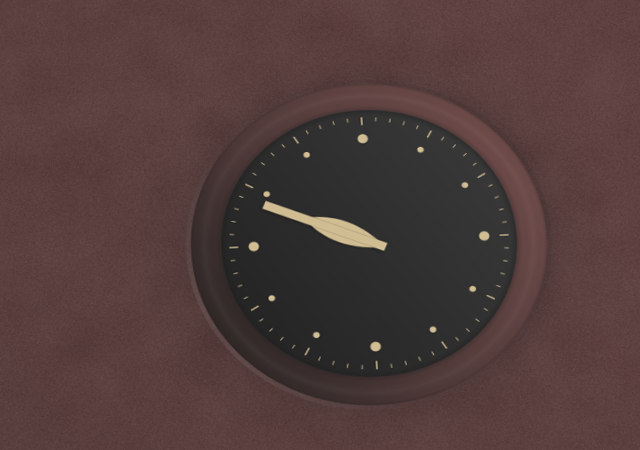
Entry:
h=9 m=49
